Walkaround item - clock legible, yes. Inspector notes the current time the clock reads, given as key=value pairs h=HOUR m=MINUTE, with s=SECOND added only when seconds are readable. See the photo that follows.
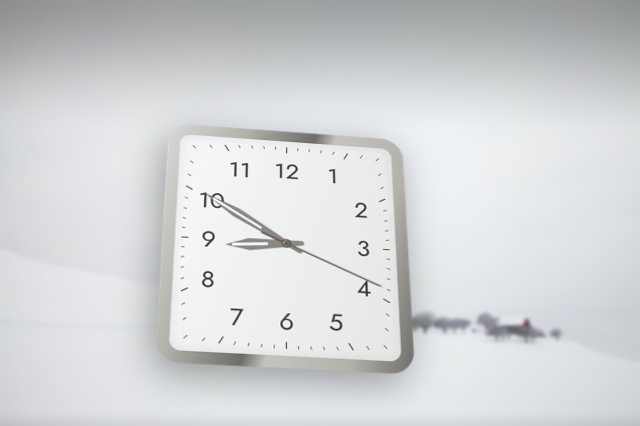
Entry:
h=8 m=50 s=19
